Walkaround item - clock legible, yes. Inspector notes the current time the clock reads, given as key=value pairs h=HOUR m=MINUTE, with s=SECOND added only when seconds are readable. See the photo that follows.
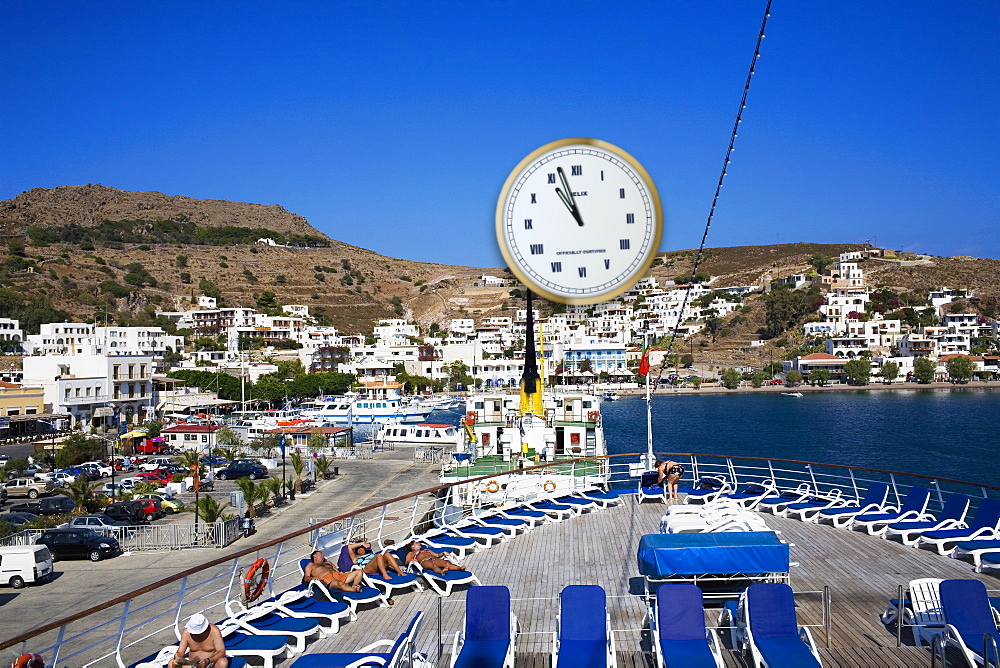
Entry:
h=10 m=57
